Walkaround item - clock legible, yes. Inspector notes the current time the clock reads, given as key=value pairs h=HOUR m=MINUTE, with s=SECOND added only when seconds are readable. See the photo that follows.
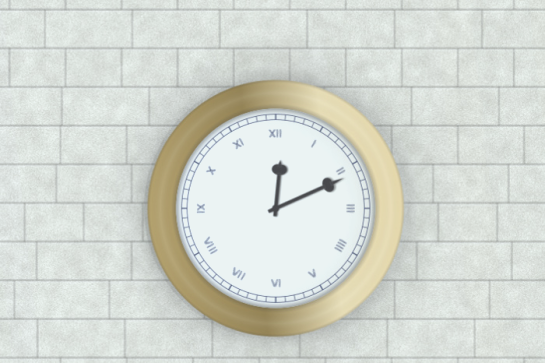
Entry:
h=12 m=11
